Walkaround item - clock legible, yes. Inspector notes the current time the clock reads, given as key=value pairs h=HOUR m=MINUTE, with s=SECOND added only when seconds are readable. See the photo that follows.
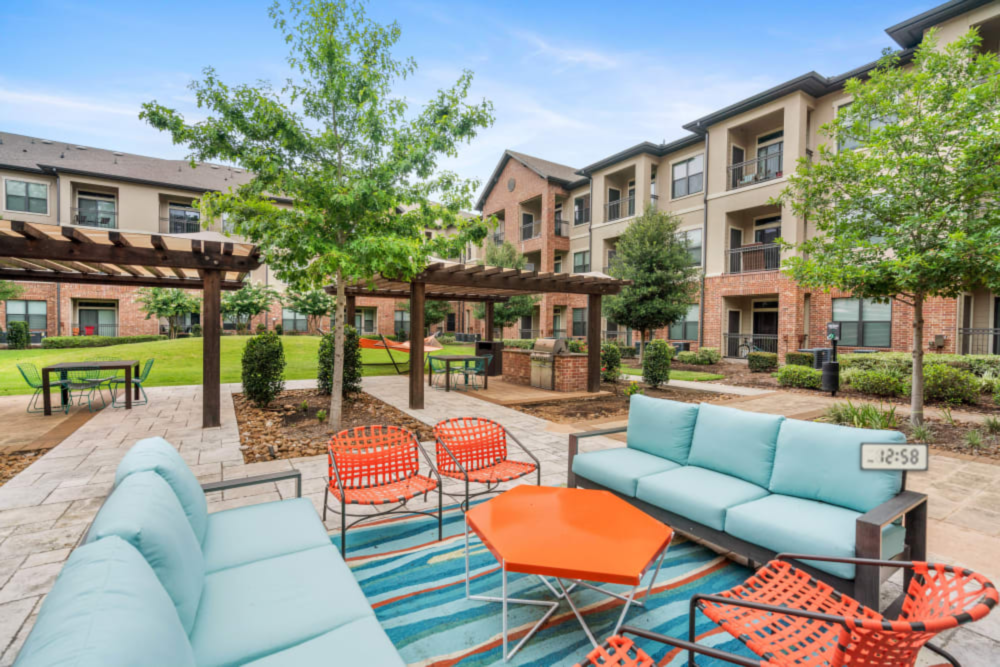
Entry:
h=12 m=58
